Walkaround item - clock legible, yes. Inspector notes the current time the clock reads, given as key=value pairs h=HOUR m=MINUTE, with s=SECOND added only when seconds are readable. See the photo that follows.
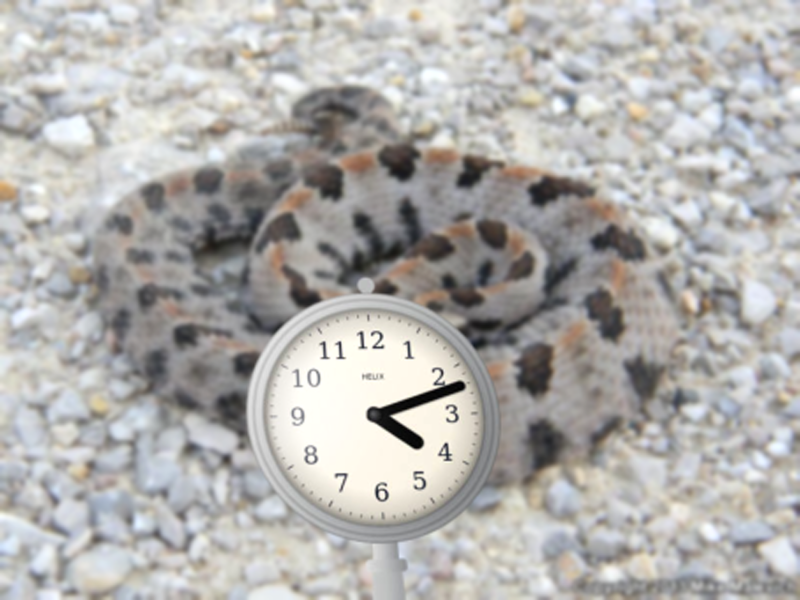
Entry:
h=4 m=12
